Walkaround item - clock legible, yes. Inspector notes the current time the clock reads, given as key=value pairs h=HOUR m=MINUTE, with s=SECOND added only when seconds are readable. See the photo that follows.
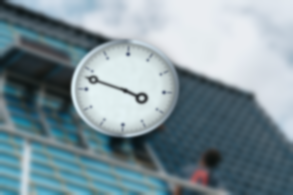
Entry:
h=3 m=48
